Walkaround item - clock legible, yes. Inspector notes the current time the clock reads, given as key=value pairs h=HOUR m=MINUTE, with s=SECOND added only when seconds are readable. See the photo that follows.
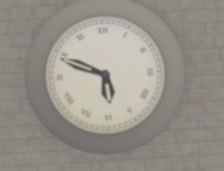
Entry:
h=5 m=49
